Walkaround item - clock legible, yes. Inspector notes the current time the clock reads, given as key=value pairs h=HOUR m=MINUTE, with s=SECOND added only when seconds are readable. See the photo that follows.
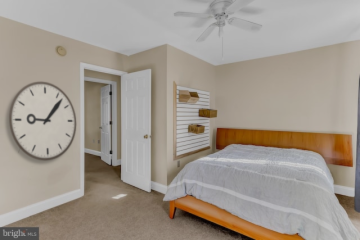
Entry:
h=9 m=7
